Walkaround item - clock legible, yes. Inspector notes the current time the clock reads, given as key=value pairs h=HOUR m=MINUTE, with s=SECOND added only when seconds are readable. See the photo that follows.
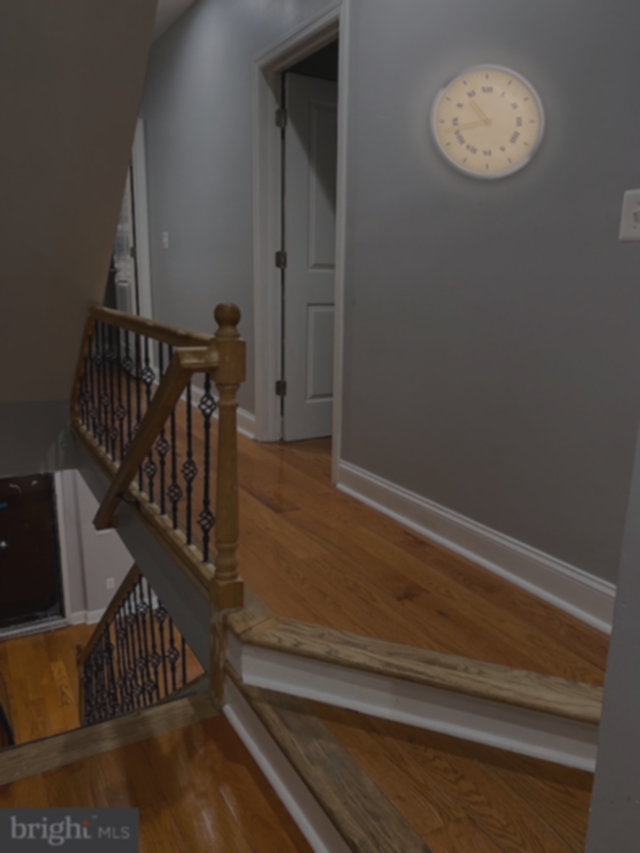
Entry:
h=10 m=43
